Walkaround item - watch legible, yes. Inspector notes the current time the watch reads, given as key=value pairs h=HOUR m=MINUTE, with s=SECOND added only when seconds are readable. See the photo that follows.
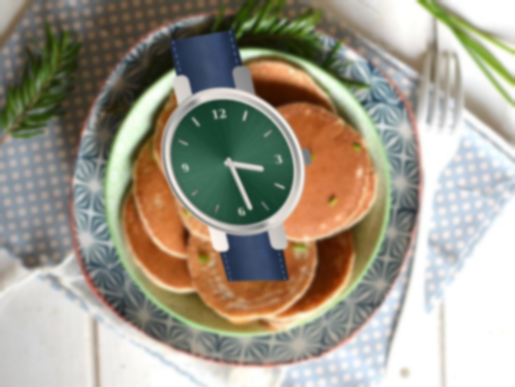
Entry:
h=3 m=28
